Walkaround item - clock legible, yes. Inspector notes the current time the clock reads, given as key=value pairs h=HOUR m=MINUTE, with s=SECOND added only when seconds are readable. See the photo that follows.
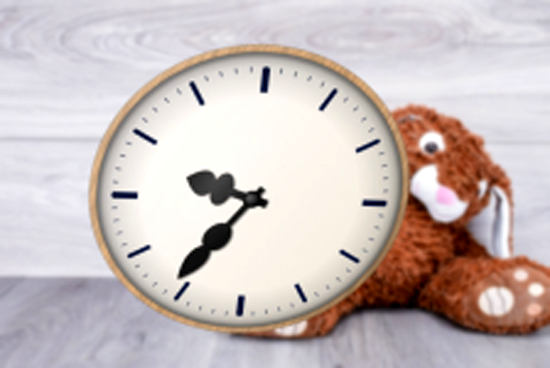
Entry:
h=9 m=36
